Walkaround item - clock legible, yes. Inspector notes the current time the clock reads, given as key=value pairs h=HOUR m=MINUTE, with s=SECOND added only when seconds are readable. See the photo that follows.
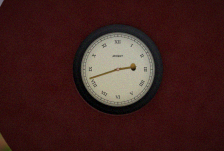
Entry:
h=2 m=42
